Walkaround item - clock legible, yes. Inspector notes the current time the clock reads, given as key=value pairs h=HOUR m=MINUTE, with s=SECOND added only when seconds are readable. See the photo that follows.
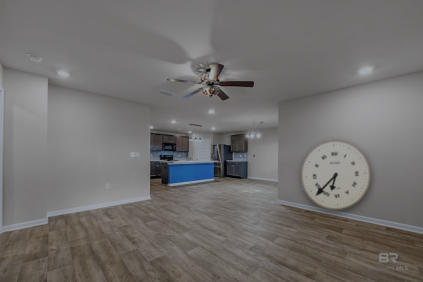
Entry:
h=6 m=38
